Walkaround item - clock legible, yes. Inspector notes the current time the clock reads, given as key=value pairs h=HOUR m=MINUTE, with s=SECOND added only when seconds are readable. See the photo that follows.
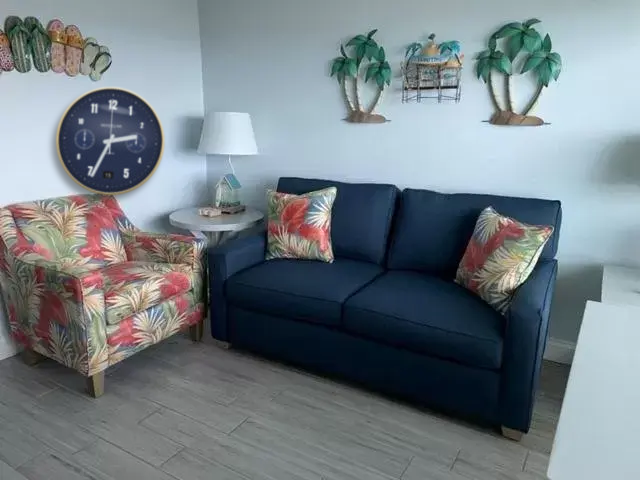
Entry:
h=2 m=34
